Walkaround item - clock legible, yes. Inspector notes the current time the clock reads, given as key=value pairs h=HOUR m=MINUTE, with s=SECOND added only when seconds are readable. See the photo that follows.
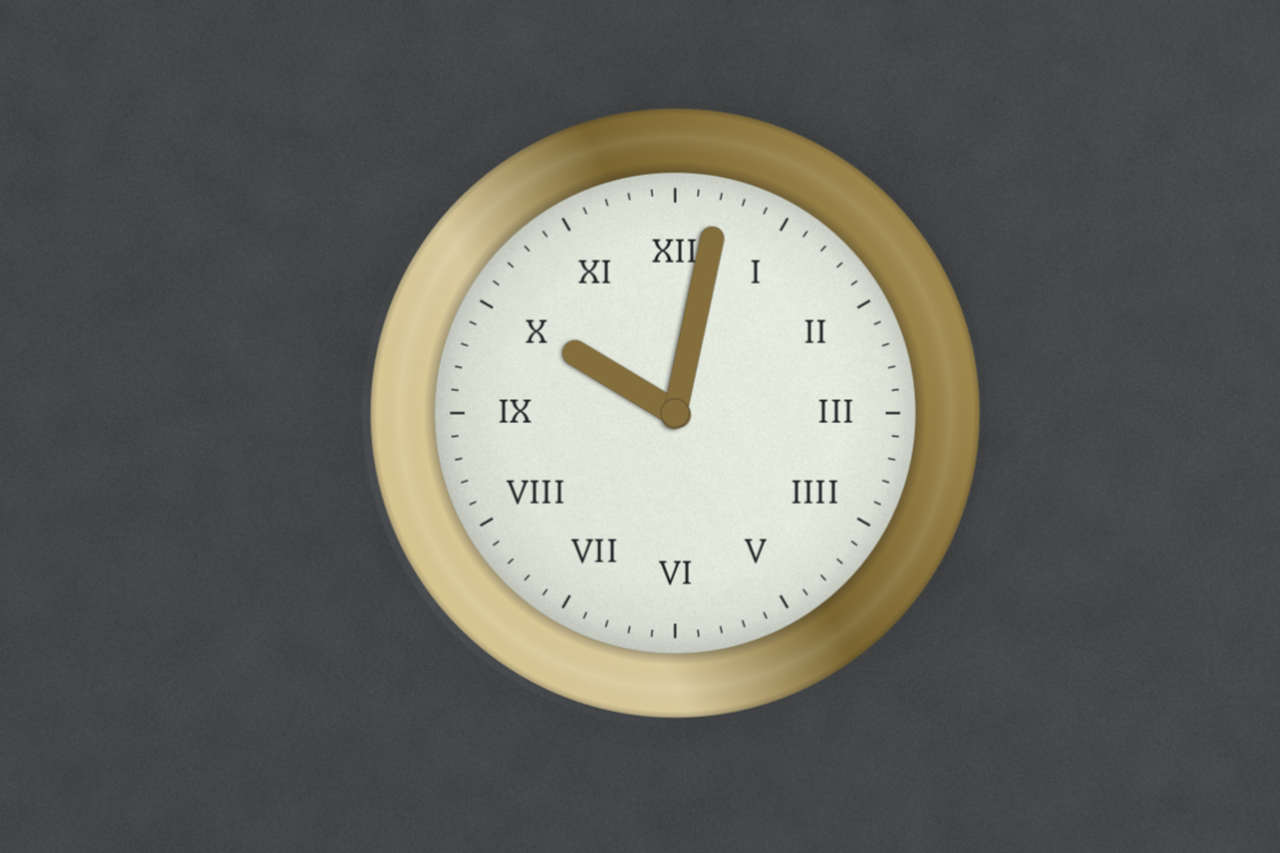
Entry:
h=10 m=2
